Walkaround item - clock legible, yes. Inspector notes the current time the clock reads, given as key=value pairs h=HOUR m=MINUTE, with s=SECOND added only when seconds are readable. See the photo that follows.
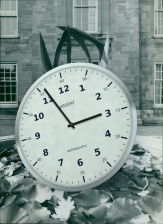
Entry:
h=2 m=56
